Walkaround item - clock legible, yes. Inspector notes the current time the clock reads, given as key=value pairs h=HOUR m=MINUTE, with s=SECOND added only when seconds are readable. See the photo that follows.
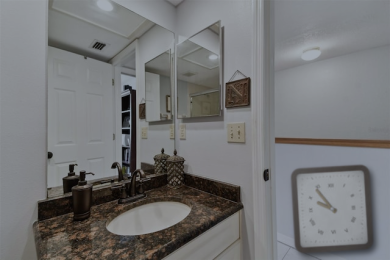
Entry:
h=9 m=54
